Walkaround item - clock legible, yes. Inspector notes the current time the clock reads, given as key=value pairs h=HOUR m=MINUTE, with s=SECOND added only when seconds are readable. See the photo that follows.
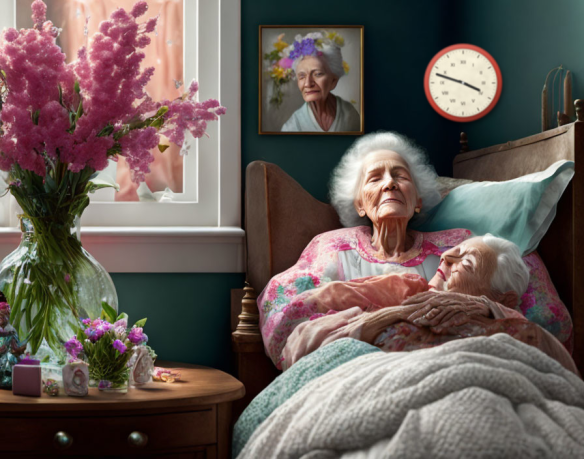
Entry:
h=3 m=48
